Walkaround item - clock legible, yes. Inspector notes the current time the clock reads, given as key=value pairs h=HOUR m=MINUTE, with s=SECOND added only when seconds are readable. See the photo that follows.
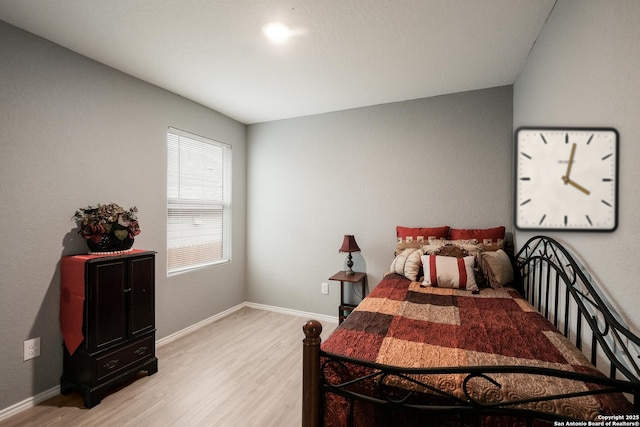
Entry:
h=4 m=2
